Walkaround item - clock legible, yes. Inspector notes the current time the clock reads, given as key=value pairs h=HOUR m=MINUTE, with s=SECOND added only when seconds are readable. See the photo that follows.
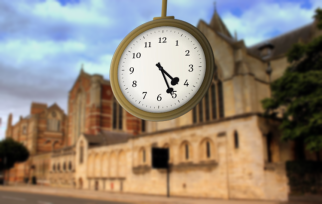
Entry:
h=4 m=26
